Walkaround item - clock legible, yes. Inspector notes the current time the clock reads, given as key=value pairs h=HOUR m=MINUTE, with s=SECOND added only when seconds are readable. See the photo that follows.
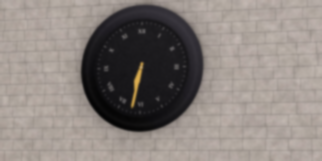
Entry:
h=6 m=32
